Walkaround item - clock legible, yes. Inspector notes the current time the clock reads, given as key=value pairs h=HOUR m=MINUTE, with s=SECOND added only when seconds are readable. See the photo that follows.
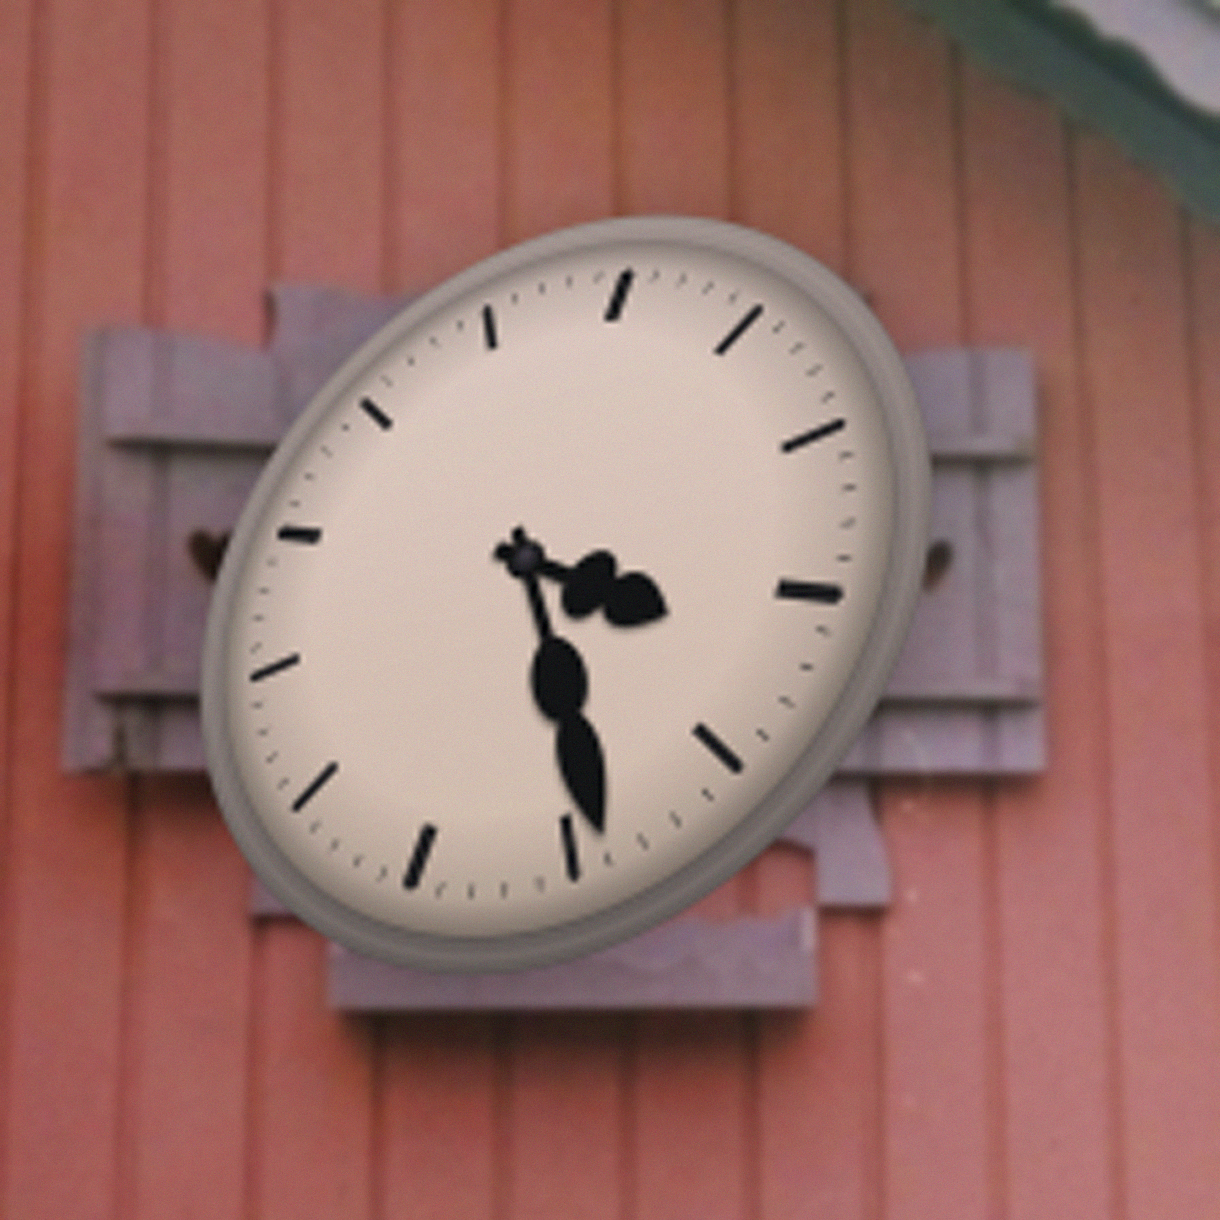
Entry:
h=3 m=24
